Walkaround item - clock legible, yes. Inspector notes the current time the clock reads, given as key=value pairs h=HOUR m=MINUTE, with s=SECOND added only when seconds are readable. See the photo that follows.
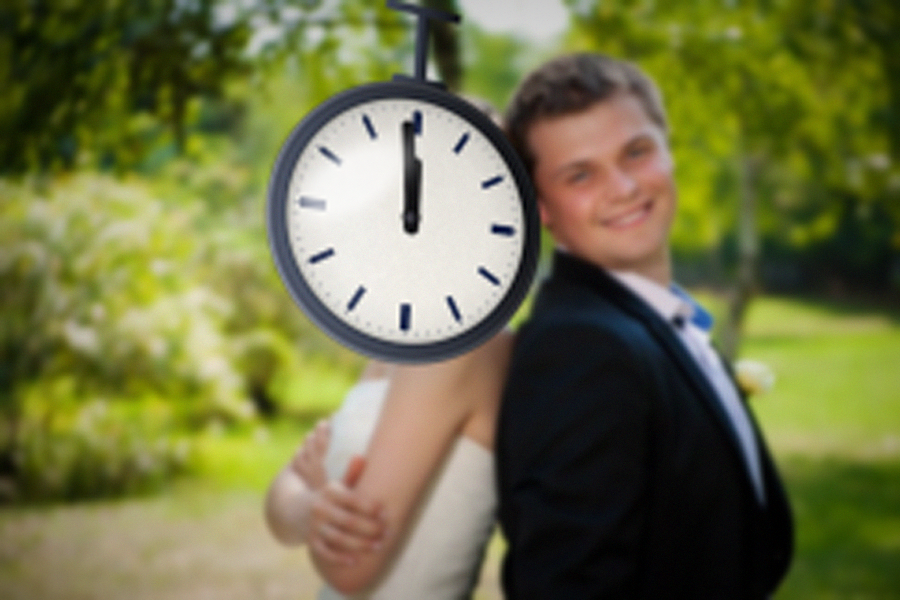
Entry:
h=11 m=59
